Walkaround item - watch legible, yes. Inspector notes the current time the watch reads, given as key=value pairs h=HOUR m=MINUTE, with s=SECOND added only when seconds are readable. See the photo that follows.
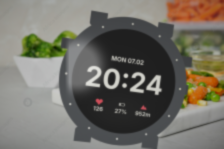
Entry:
h=20 m=24
